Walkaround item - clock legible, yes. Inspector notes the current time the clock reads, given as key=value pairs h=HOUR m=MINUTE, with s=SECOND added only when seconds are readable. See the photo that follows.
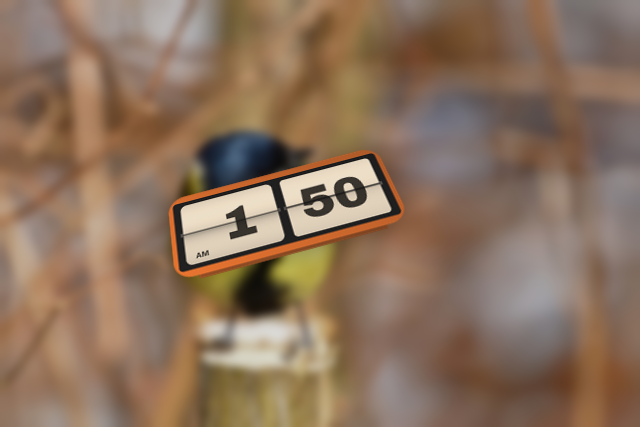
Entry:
h=1 m=50
